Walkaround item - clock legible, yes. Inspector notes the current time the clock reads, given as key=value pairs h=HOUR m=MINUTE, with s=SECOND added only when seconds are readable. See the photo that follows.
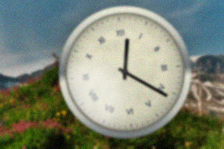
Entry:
h=12 m=21
